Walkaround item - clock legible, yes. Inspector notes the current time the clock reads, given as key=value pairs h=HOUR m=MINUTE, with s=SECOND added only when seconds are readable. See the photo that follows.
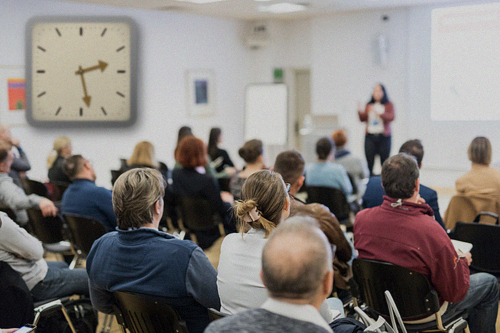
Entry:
h=2 m=28
